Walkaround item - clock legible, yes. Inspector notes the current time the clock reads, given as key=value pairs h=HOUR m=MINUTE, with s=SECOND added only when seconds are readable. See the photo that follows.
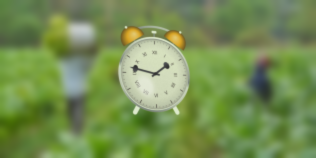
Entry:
h=1 m=47
